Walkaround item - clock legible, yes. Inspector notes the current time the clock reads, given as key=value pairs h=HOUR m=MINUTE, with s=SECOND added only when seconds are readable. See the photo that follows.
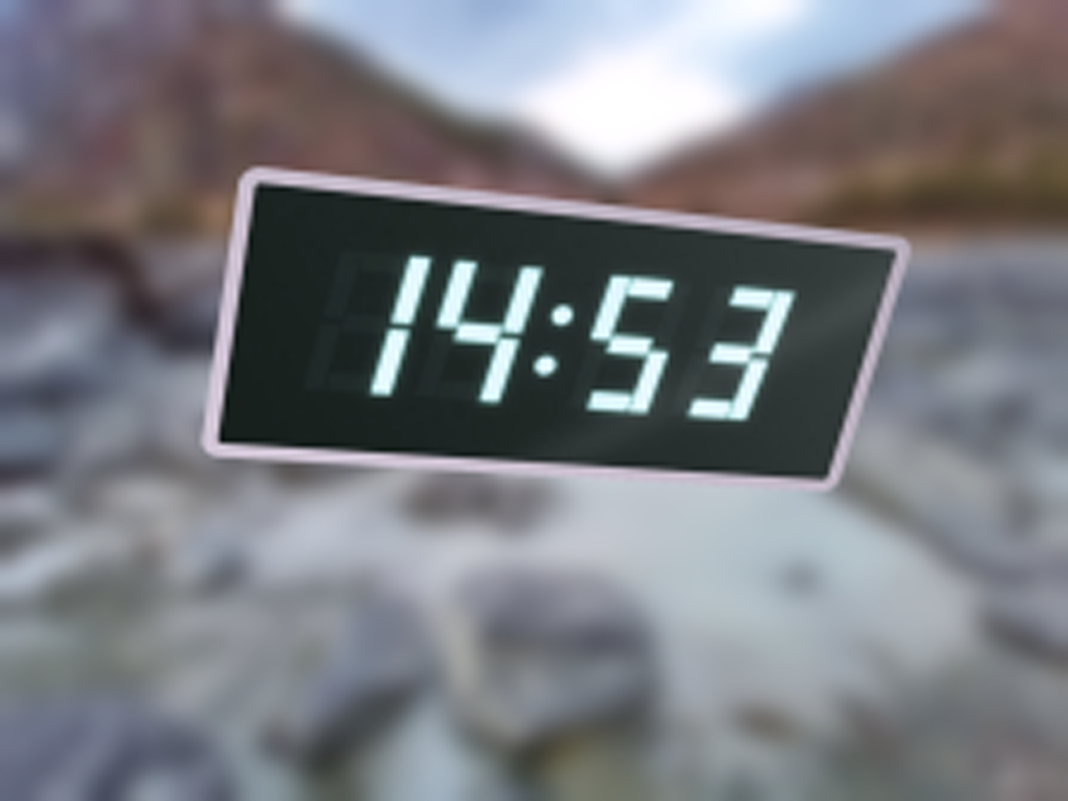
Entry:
h=14 m=53
